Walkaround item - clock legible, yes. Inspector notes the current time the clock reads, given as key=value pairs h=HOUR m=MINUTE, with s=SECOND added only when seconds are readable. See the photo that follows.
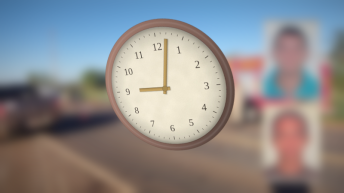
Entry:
h=9 m=2
